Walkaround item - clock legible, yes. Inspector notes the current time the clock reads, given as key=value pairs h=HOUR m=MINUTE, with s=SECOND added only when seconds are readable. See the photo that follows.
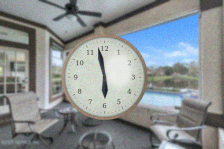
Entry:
h=5 m=58
